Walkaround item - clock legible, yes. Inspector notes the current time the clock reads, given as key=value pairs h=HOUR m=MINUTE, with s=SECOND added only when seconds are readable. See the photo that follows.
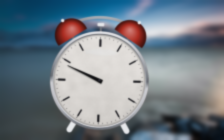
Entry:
h=9 m=49
